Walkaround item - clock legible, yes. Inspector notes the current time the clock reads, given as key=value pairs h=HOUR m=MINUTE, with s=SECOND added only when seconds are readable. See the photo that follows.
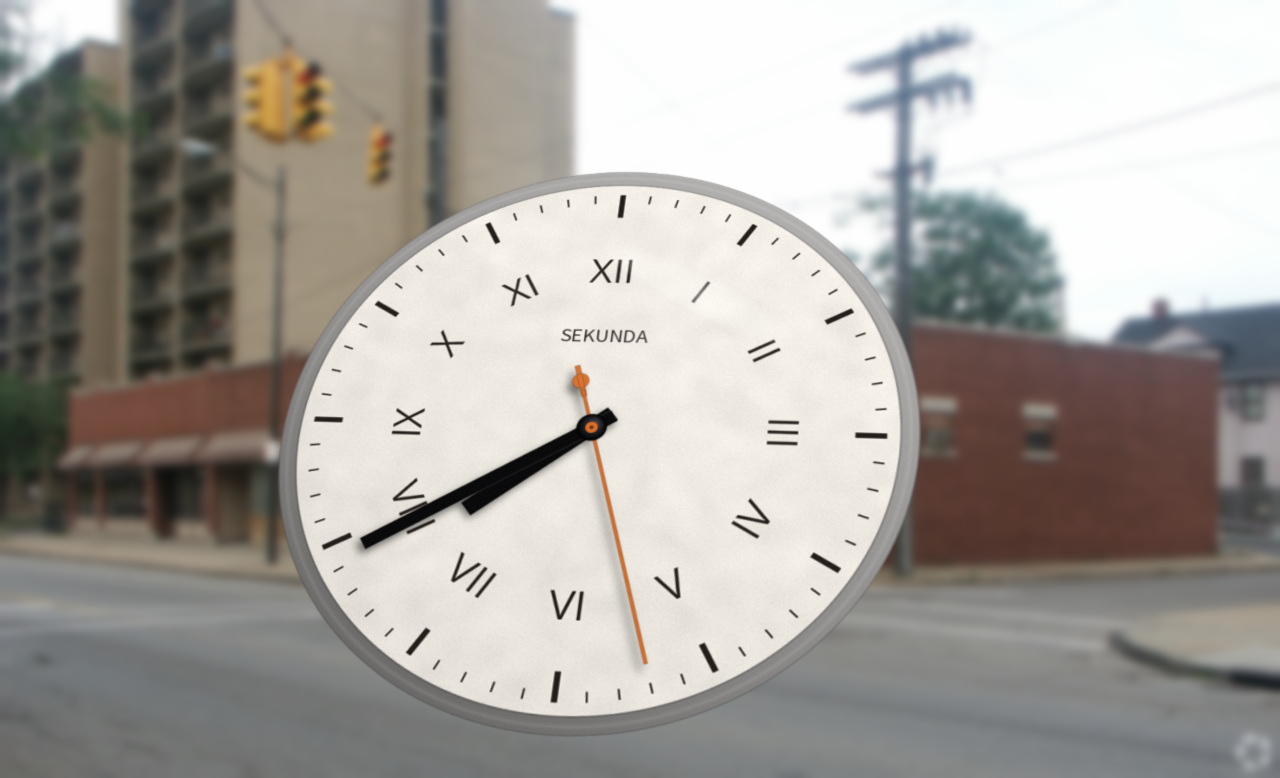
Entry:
h=7 m=39 s=27
